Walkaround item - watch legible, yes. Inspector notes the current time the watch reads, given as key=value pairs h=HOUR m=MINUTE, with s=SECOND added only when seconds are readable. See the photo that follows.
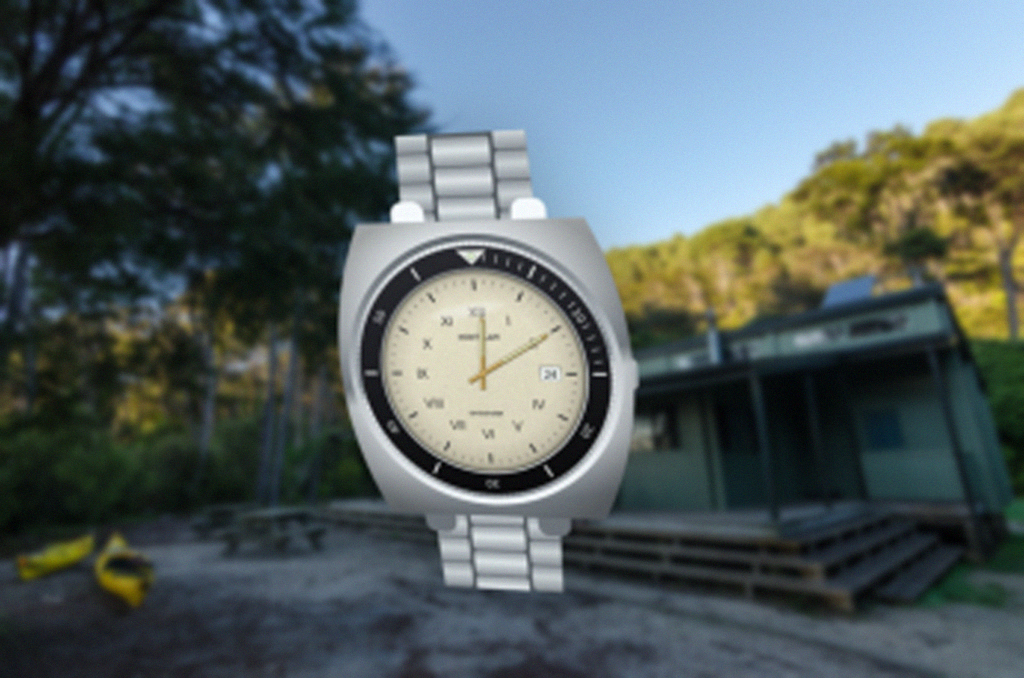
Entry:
h=12 m=10
